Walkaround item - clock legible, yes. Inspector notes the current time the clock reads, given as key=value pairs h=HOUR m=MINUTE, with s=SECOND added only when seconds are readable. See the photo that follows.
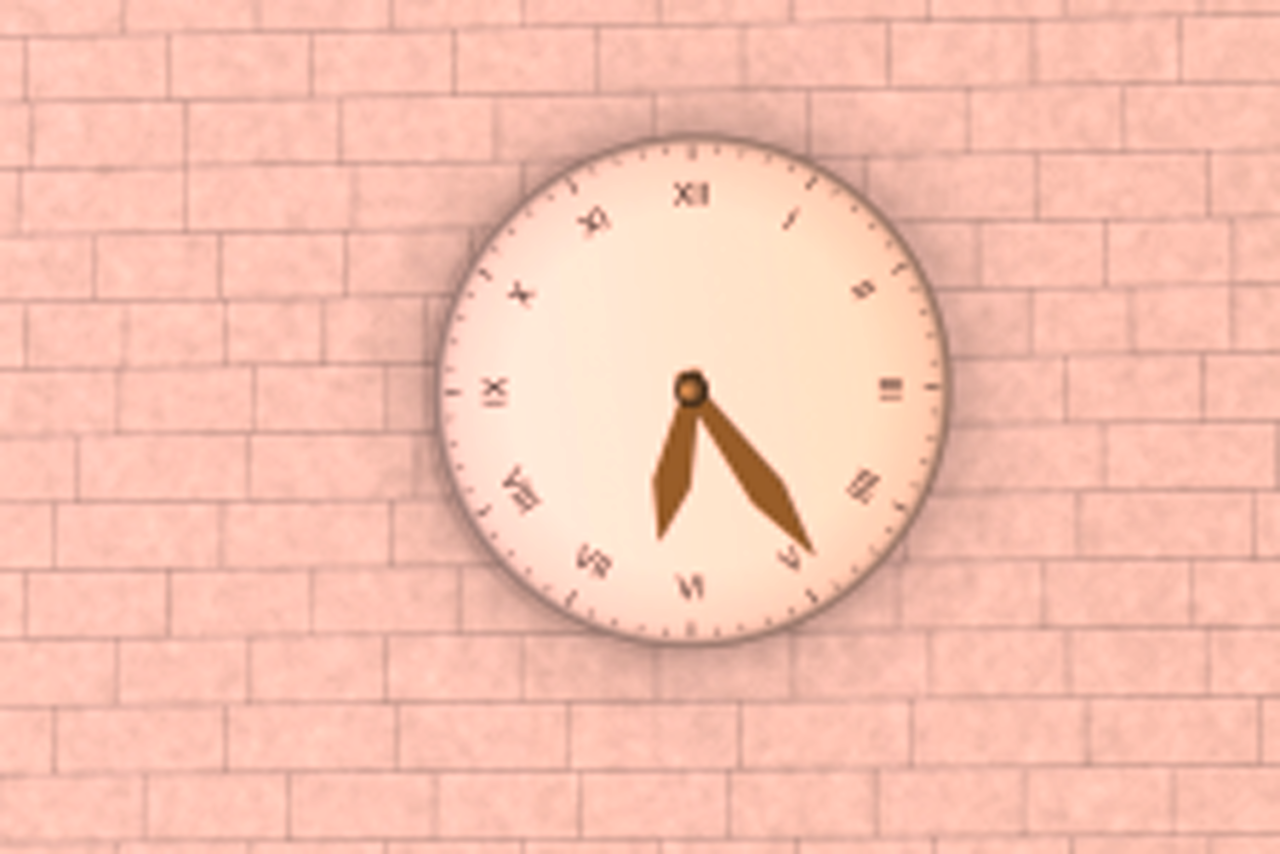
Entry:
h=6 m=24
